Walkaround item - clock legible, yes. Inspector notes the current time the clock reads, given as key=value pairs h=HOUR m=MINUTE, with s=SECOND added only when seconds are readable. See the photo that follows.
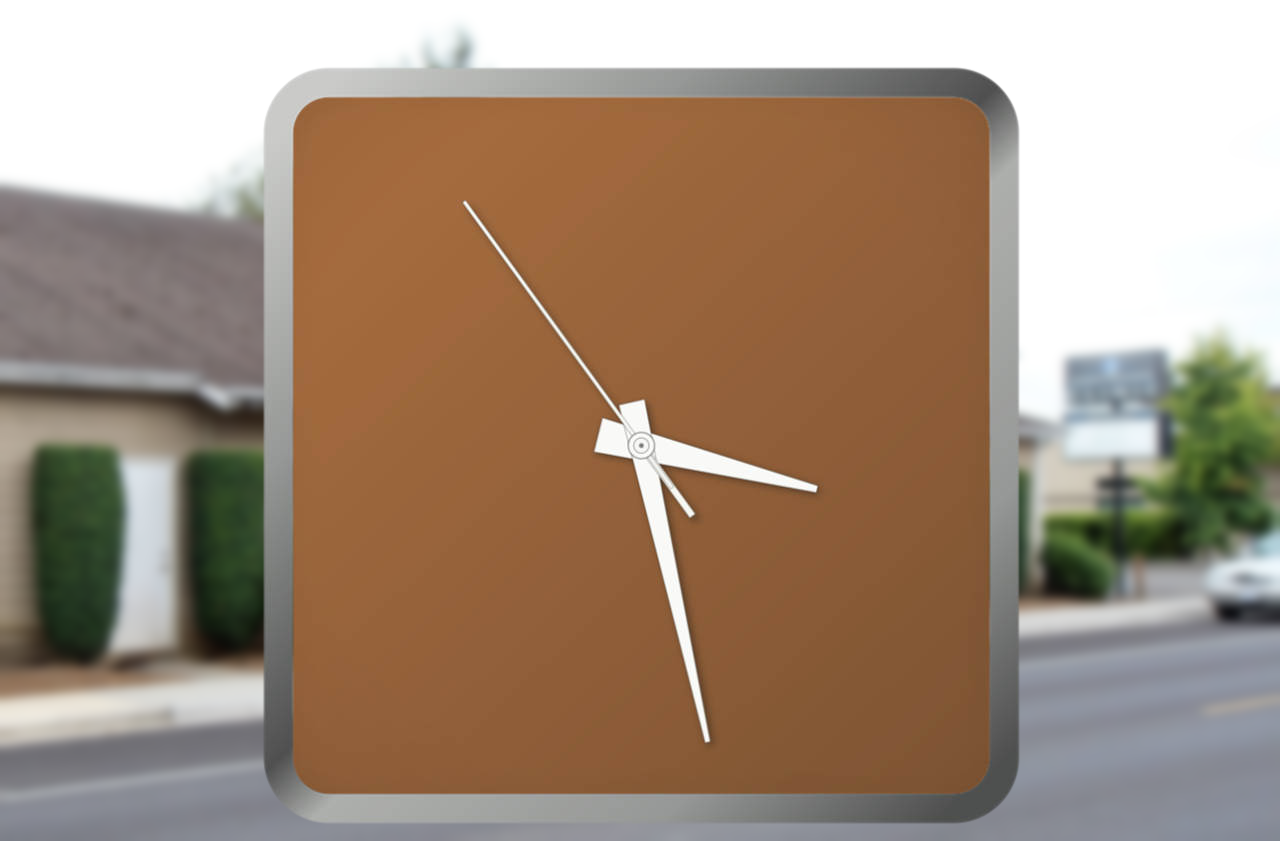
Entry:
h=3 m=27 s=54
